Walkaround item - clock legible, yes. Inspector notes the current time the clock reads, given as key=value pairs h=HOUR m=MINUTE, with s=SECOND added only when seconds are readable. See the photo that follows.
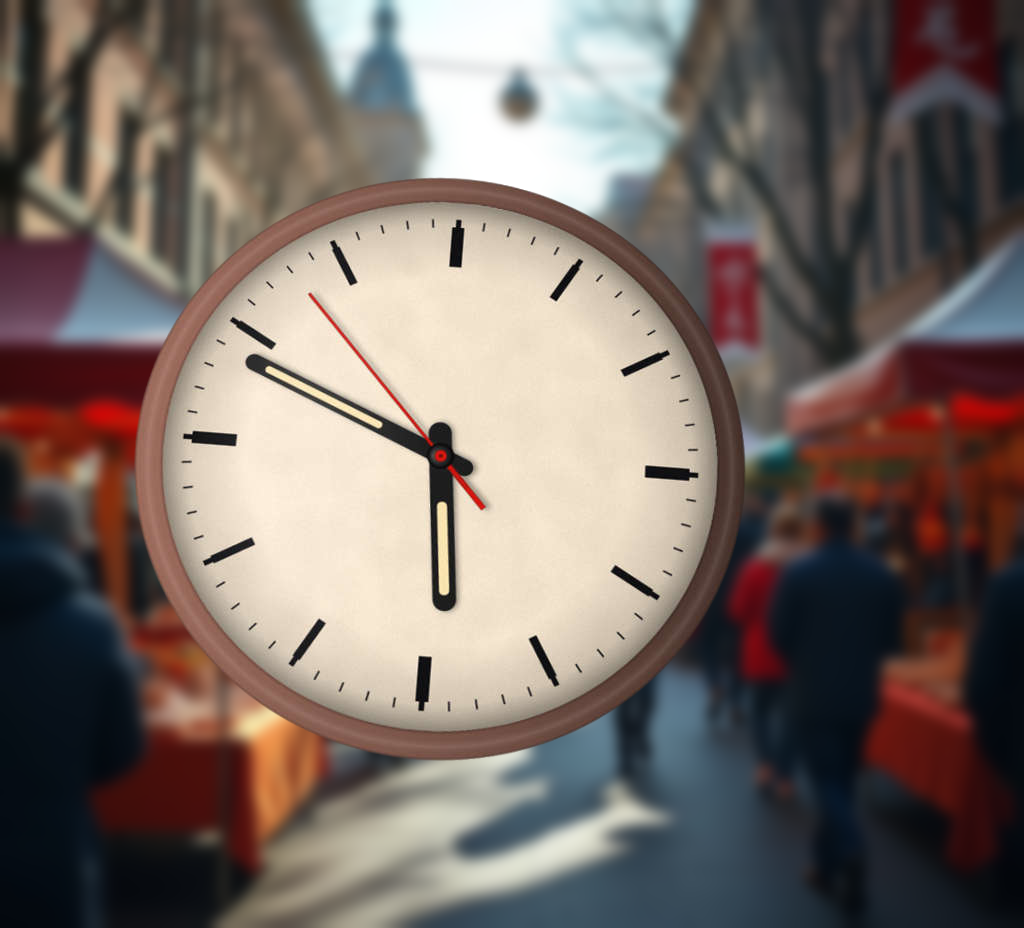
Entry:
h=5 m=48 s=53
